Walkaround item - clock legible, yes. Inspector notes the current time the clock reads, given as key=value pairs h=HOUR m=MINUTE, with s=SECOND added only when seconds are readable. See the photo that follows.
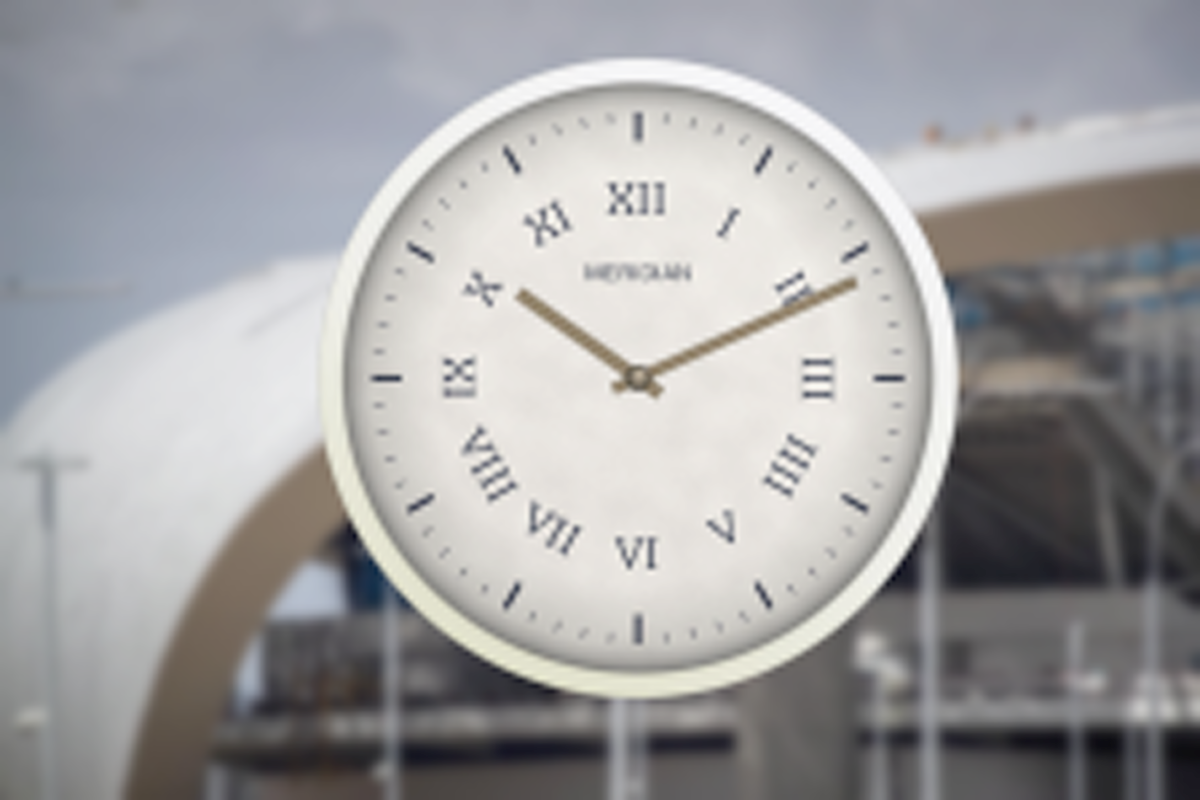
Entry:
h=10 m=11
